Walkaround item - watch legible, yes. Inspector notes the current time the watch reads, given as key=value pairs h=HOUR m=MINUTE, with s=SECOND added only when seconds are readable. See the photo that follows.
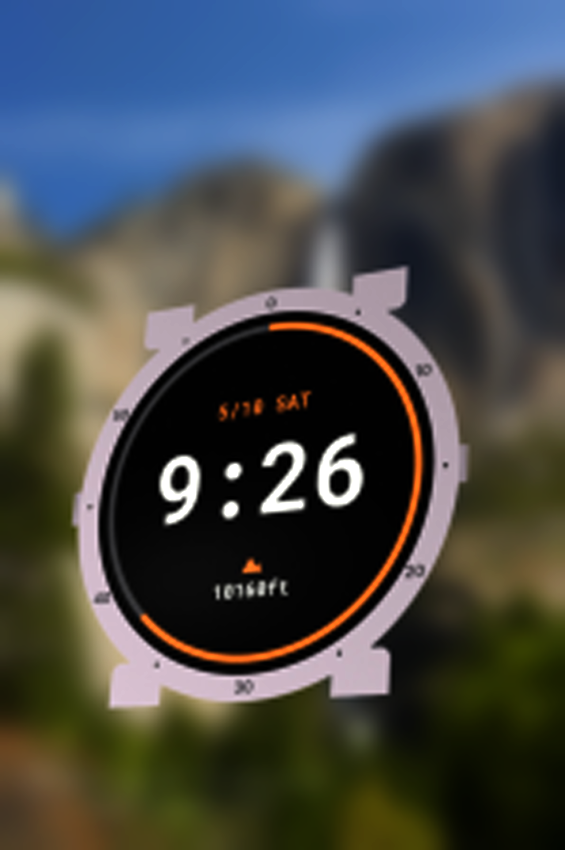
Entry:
h=9 m=26
